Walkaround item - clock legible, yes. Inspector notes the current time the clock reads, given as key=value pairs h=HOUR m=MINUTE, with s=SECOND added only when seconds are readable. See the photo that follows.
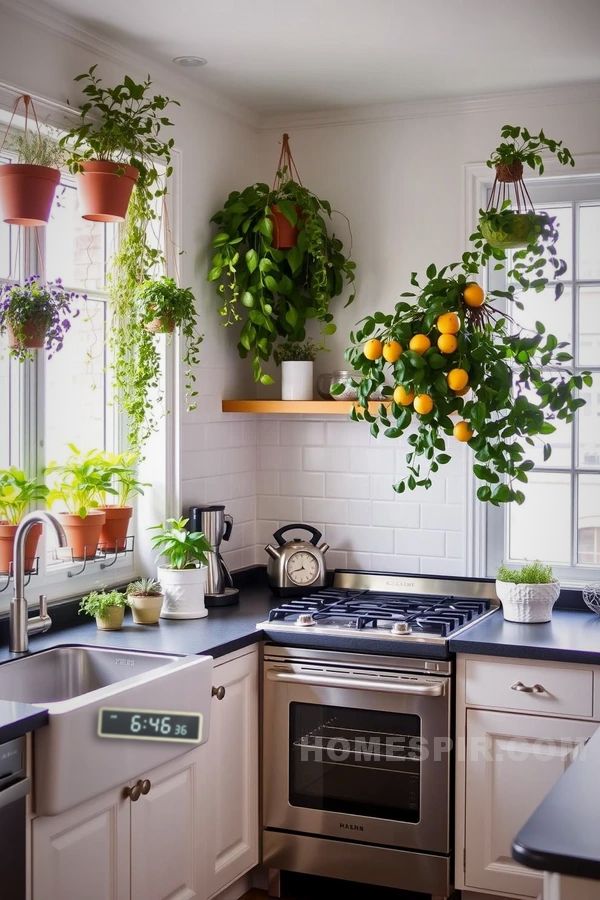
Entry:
h=6 m=46
